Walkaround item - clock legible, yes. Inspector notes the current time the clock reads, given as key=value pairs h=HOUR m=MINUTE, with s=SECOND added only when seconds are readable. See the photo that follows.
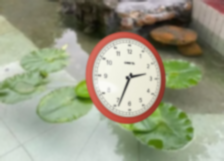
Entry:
h=2 m=34
